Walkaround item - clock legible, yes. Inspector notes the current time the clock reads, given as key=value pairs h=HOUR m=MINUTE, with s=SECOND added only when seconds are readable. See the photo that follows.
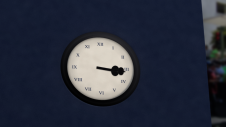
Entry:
h=3 m=16
